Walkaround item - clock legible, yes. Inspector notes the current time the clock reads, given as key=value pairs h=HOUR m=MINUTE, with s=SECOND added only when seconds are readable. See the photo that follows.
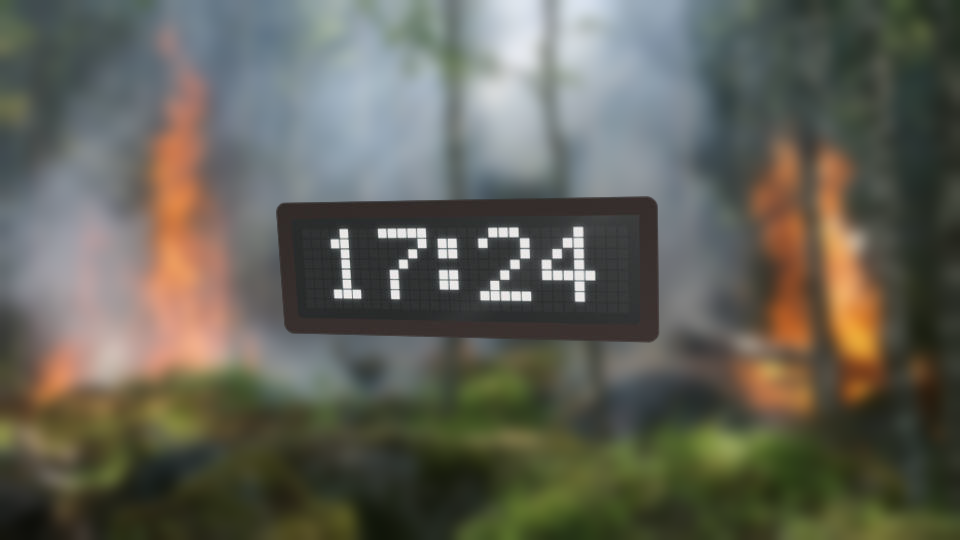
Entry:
h=17 m=24
